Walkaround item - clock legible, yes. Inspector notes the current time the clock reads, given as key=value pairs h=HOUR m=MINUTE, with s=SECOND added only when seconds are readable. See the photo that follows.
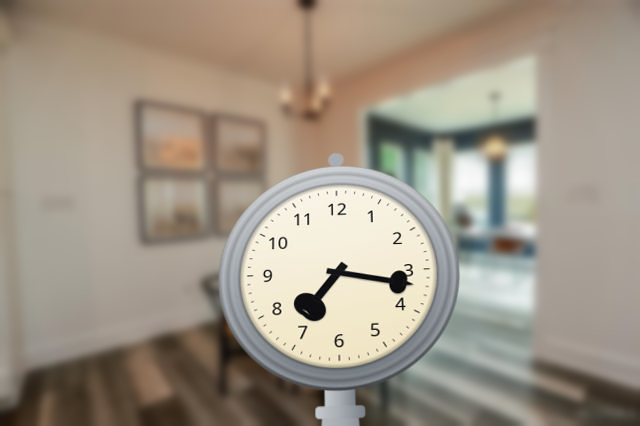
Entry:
h=7 m=17
